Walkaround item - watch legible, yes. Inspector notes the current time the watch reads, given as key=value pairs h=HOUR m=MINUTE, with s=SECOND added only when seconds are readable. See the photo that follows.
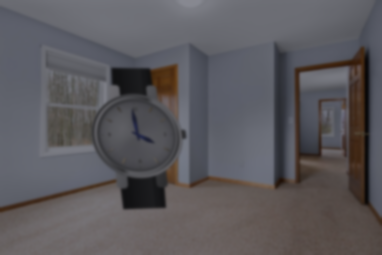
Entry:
h=3 m=59
